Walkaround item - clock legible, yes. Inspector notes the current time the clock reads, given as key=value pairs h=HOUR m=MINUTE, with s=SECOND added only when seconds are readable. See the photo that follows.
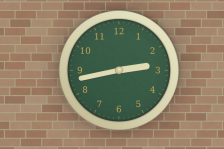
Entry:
h=2 m=43
